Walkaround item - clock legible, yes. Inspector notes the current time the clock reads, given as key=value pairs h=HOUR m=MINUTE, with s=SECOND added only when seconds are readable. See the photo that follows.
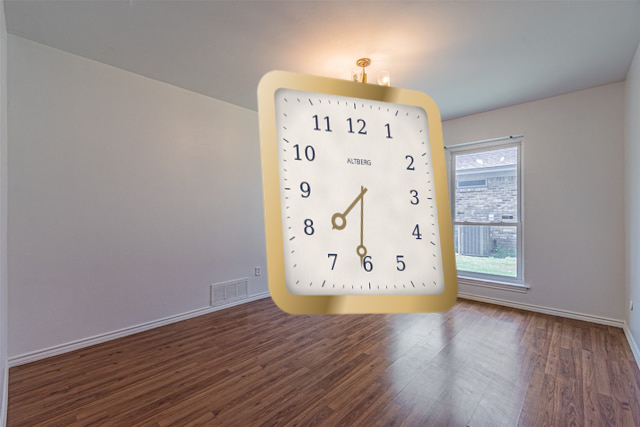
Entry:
h=7 m=31
